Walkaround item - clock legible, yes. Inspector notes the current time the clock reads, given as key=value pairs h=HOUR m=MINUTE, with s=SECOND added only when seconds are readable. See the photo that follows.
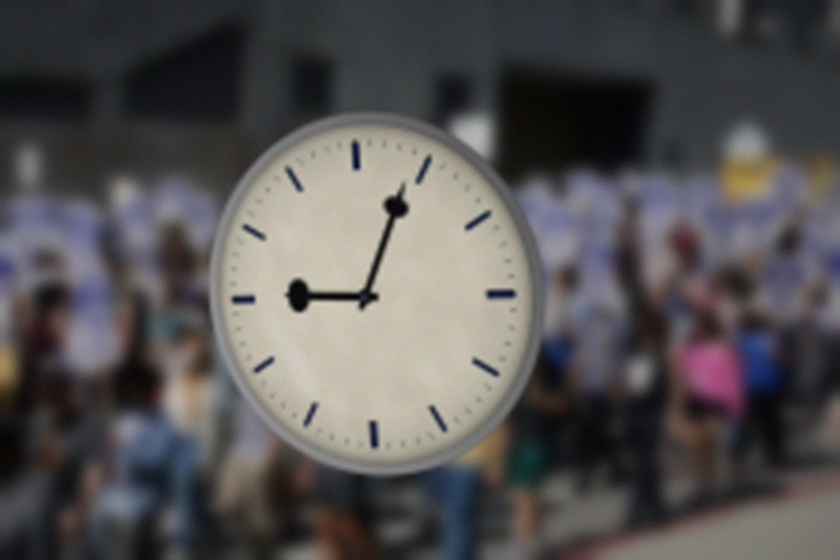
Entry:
h=9 m=4
